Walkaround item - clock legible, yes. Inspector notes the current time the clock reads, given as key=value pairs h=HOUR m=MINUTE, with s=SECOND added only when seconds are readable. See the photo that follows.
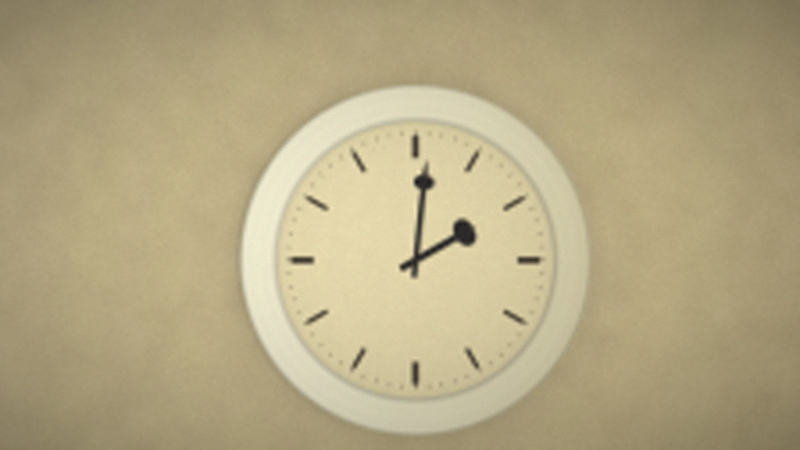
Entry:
h=2 m=1
